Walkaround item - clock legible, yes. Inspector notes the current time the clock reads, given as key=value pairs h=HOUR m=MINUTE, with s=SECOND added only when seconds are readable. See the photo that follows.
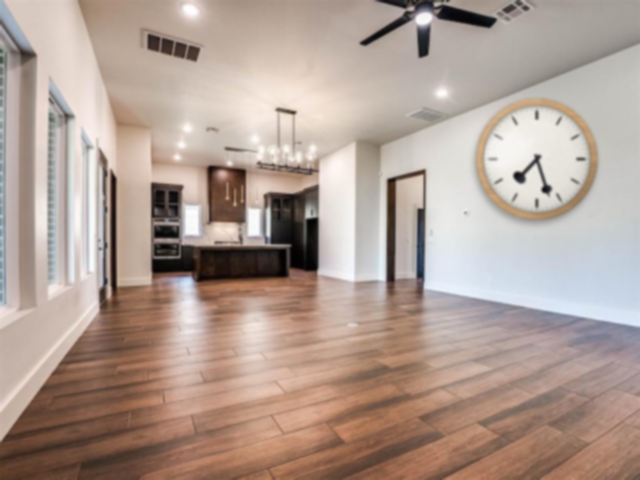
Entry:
h=7 m=27
